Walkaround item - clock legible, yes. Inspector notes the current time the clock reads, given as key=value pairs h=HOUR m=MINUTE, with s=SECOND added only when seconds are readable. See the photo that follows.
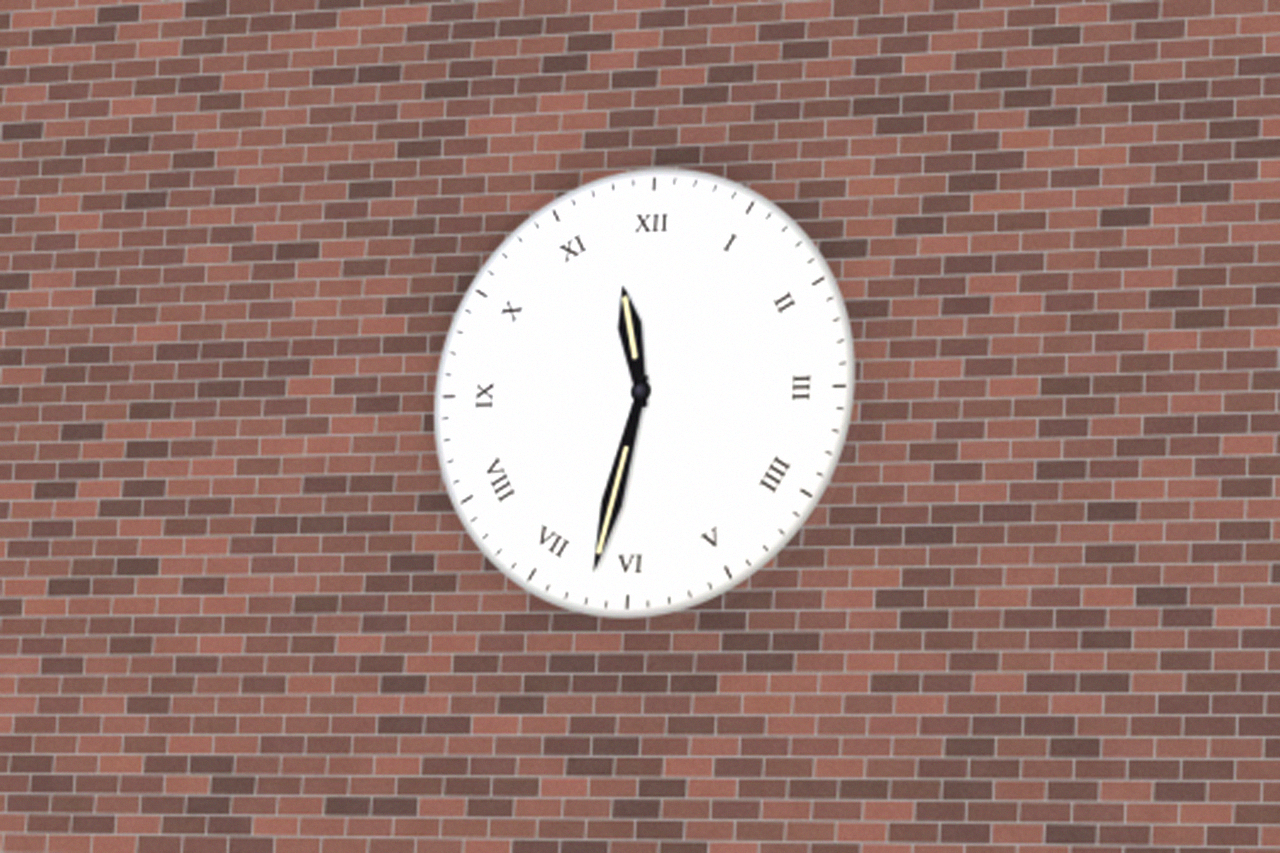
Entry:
h=11 m=32
